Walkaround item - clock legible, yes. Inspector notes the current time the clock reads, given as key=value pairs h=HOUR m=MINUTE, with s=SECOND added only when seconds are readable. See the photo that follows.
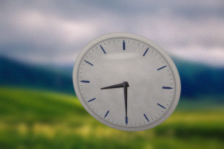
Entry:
h=8 m=30
